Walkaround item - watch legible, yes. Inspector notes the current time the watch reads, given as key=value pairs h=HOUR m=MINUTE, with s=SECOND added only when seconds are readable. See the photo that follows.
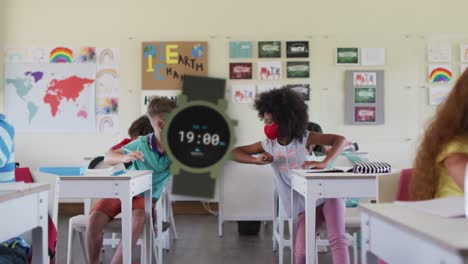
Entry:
h=19 m=0
